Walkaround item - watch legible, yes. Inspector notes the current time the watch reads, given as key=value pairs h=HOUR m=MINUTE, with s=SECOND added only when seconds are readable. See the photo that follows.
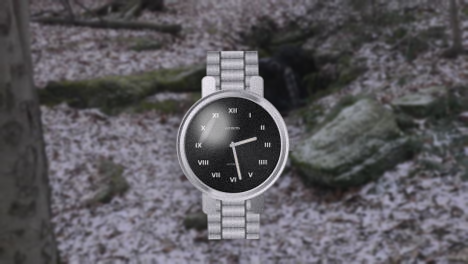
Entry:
h=2 m=28
